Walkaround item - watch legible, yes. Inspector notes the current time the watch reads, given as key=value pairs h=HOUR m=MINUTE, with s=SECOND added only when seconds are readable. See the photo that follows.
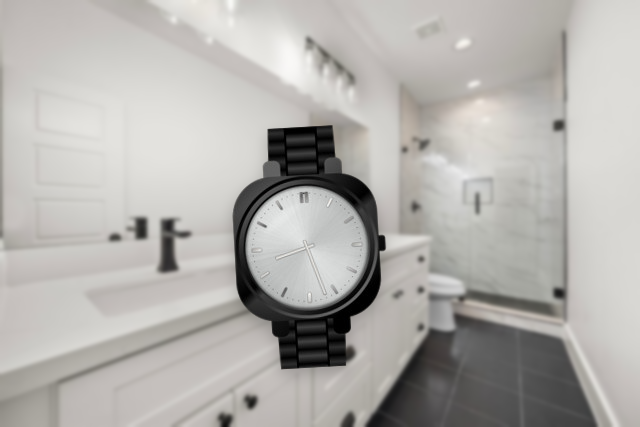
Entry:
h=8 m=27
